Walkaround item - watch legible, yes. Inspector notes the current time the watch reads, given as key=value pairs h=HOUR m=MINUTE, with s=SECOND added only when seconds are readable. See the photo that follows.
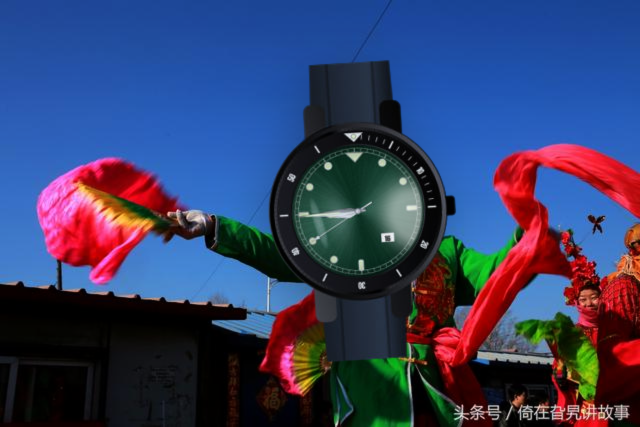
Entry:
h=8 m=44 s=40
